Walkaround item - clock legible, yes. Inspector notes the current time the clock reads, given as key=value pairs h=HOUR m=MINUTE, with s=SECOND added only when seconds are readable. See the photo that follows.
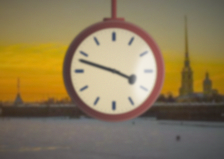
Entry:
h=3 m=48
